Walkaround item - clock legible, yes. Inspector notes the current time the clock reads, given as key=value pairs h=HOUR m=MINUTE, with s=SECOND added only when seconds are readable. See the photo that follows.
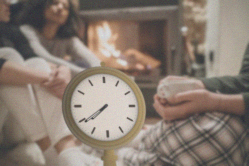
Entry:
h=7 m=39
